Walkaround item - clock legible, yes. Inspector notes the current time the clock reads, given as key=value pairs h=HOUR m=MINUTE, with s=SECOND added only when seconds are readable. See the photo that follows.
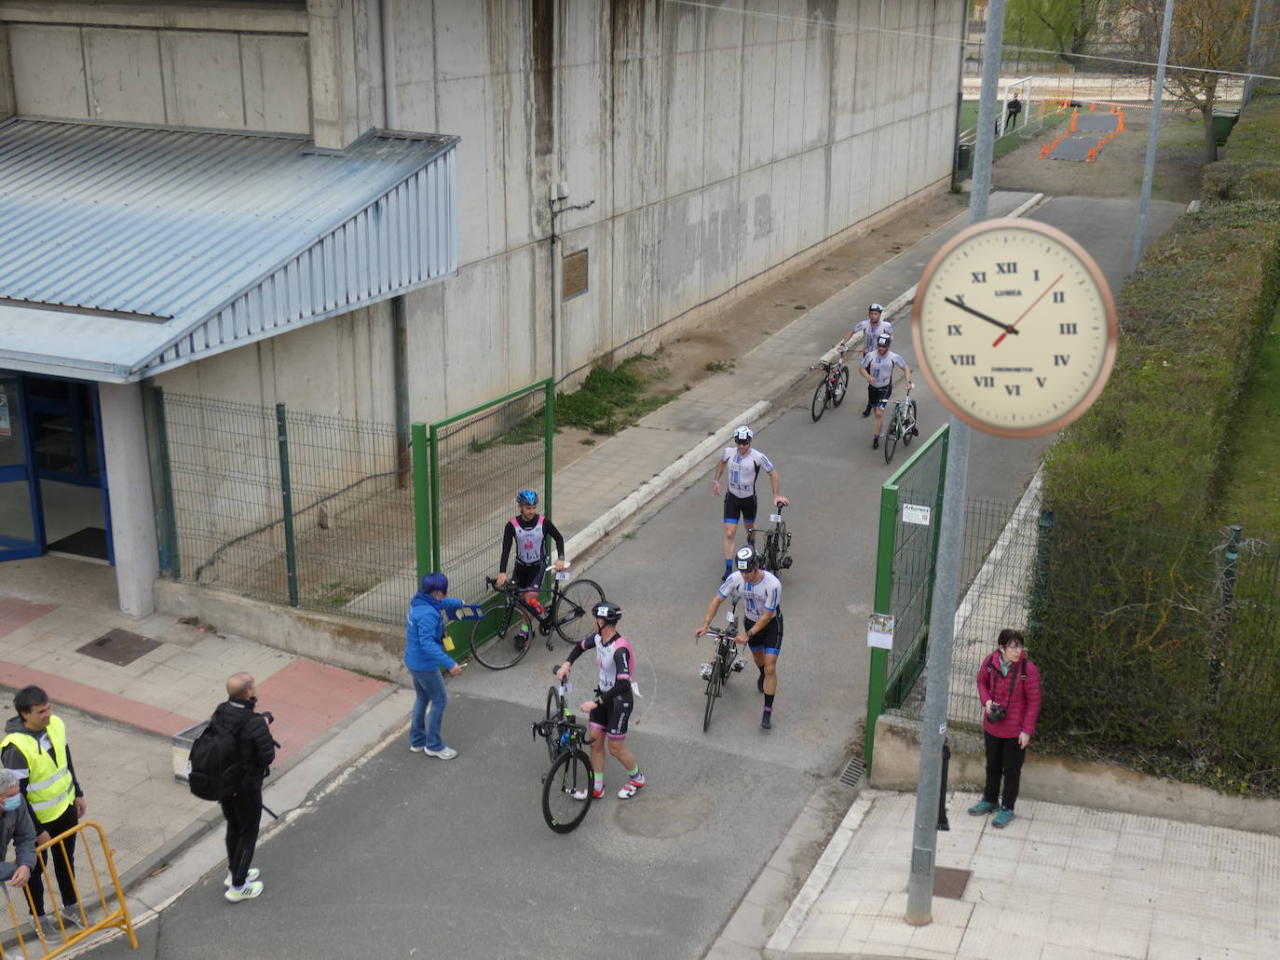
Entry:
h=9 m=49 s=8
